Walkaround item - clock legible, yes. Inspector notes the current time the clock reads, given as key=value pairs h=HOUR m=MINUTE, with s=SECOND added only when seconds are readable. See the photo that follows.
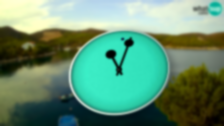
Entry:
h=11 m=2
